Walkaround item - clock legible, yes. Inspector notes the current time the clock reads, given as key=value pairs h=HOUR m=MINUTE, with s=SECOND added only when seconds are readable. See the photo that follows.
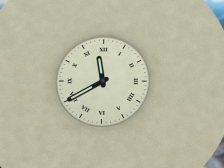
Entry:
h=11 m=40
